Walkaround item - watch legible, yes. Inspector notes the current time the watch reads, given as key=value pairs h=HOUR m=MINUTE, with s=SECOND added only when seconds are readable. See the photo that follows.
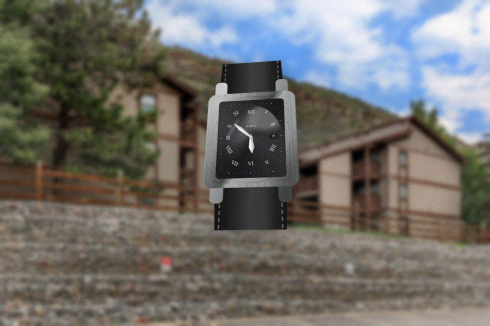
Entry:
h=5 m=52
